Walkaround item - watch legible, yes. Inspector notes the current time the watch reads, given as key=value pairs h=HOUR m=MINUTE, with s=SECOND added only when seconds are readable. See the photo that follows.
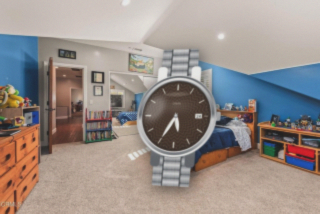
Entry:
h=5 m=35
